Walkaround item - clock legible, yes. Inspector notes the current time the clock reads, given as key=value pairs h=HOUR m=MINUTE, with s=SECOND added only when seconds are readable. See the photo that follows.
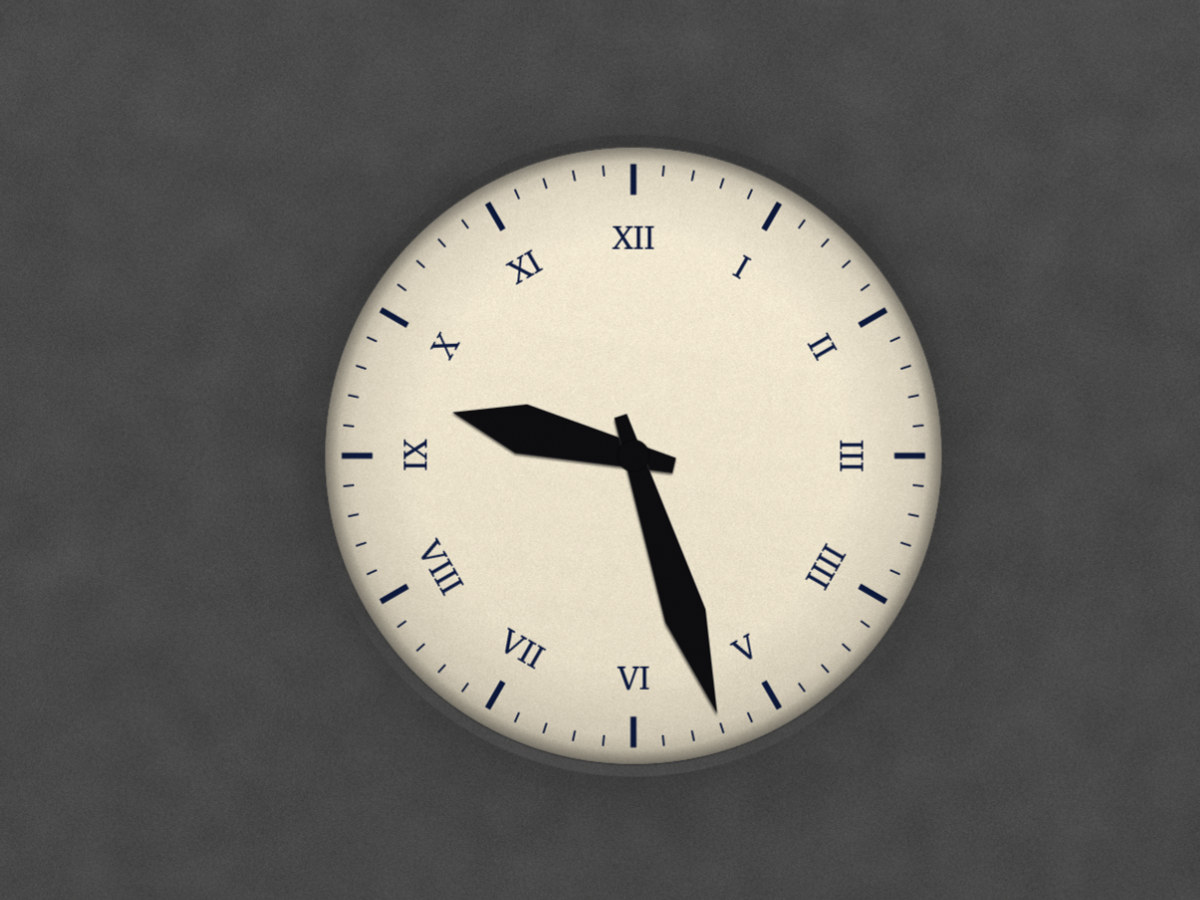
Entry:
h=9 m=27
